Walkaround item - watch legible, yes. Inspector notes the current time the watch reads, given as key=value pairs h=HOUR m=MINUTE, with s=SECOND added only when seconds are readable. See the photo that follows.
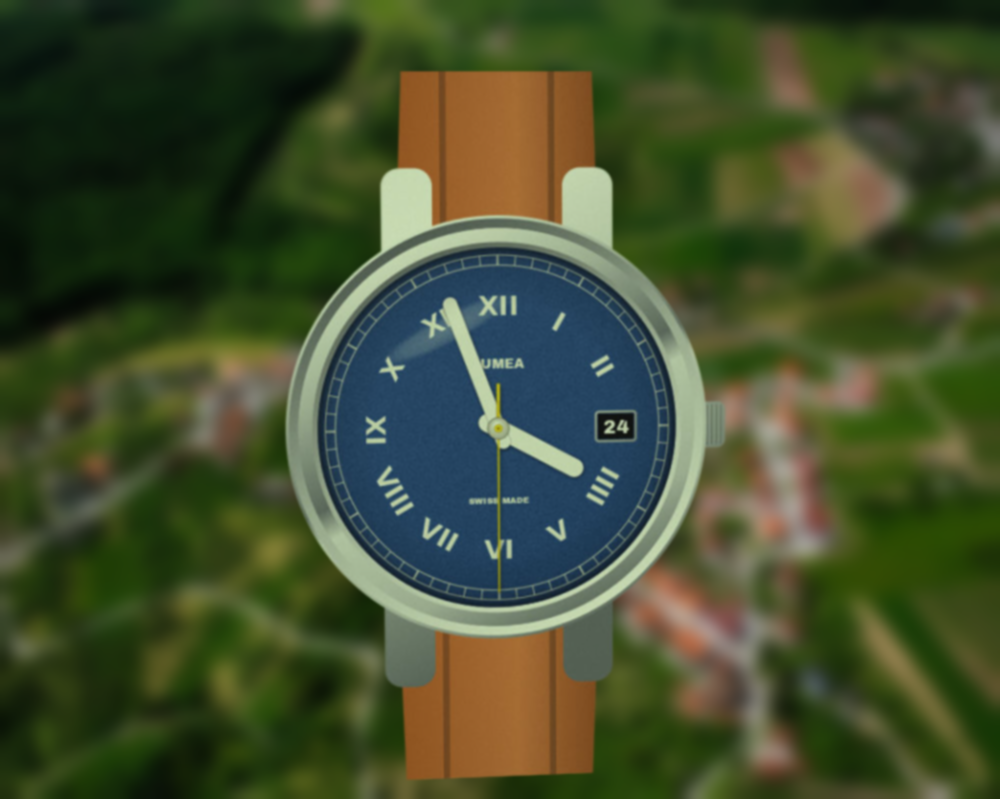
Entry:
h=3 m=56 s=30
